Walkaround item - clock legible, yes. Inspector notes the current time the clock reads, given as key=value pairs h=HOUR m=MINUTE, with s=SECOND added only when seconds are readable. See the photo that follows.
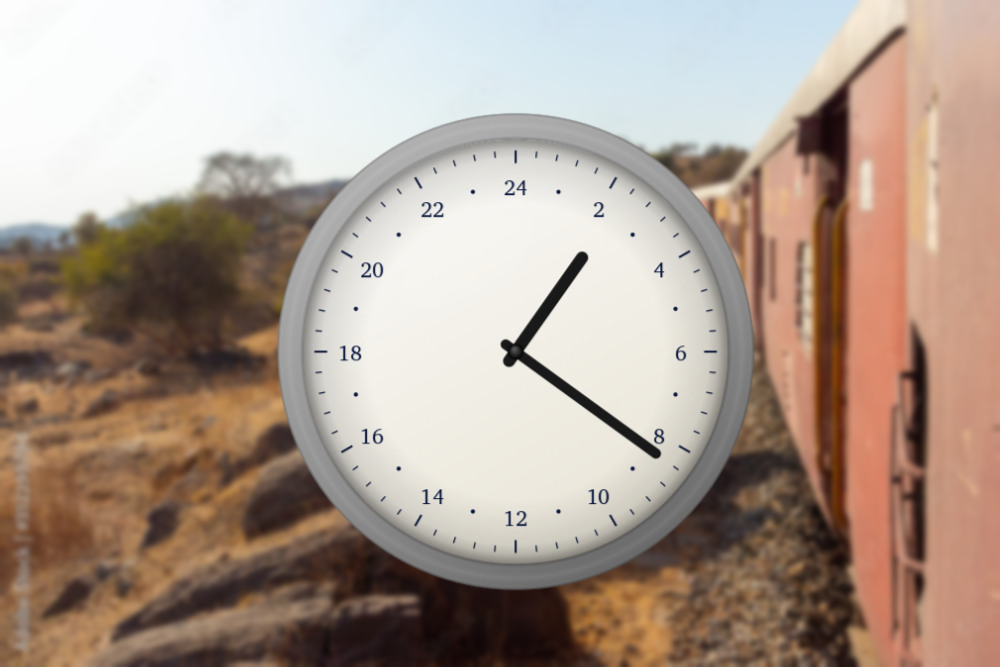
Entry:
h=2 m=21
